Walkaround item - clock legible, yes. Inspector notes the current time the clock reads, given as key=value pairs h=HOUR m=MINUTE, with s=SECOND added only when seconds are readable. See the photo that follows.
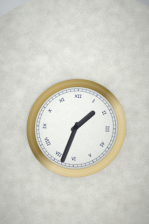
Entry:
h=1 m=33
